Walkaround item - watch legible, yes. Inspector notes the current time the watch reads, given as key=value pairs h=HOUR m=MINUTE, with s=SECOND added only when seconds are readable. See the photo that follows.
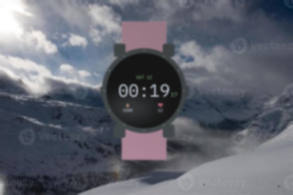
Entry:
h=0 m=19
